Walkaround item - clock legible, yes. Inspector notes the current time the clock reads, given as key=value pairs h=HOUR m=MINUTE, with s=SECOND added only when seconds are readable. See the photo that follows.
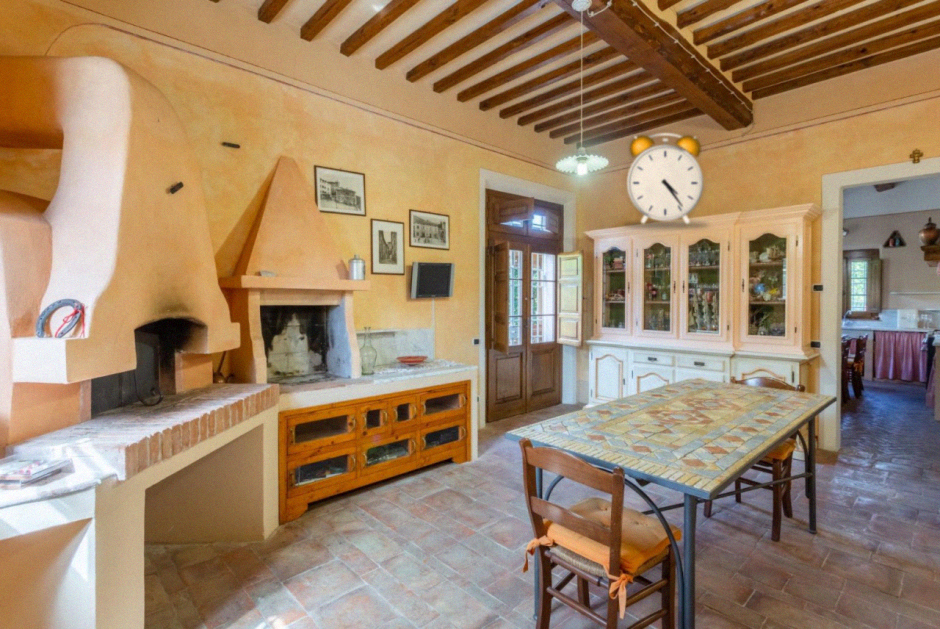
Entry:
h=4 m=24
